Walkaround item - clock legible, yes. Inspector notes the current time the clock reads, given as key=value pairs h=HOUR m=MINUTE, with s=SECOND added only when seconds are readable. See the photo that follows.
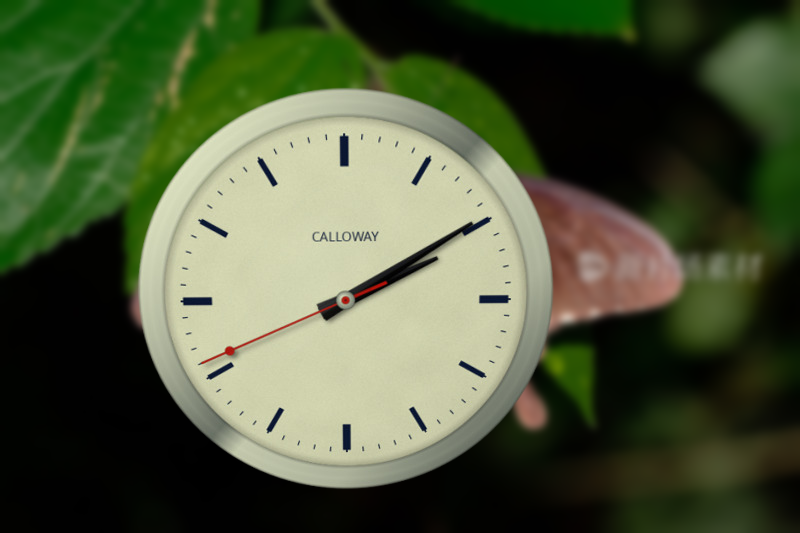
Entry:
h=2 m=9 s=41
